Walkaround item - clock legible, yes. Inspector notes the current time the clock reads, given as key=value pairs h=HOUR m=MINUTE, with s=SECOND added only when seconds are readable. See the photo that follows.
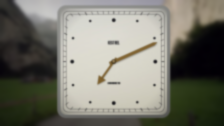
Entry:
h=7 m=11
